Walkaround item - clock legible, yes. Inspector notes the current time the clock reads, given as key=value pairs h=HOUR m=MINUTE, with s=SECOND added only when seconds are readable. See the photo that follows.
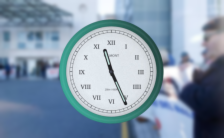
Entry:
h=11 m=26
